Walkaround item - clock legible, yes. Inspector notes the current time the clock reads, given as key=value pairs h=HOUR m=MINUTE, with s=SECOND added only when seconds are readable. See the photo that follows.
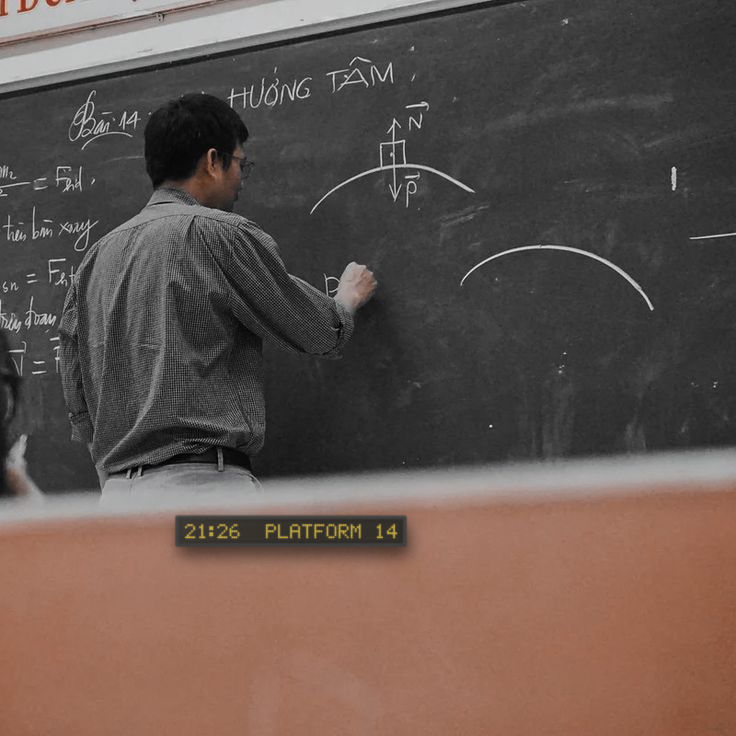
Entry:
h=21 m=26
